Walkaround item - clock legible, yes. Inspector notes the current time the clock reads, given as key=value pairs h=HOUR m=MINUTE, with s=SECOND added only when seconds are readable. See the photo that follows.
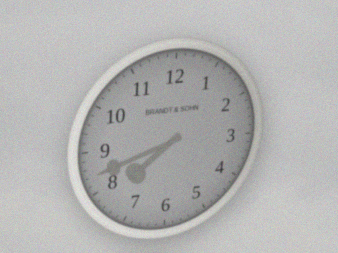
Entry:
h=7 m=42
